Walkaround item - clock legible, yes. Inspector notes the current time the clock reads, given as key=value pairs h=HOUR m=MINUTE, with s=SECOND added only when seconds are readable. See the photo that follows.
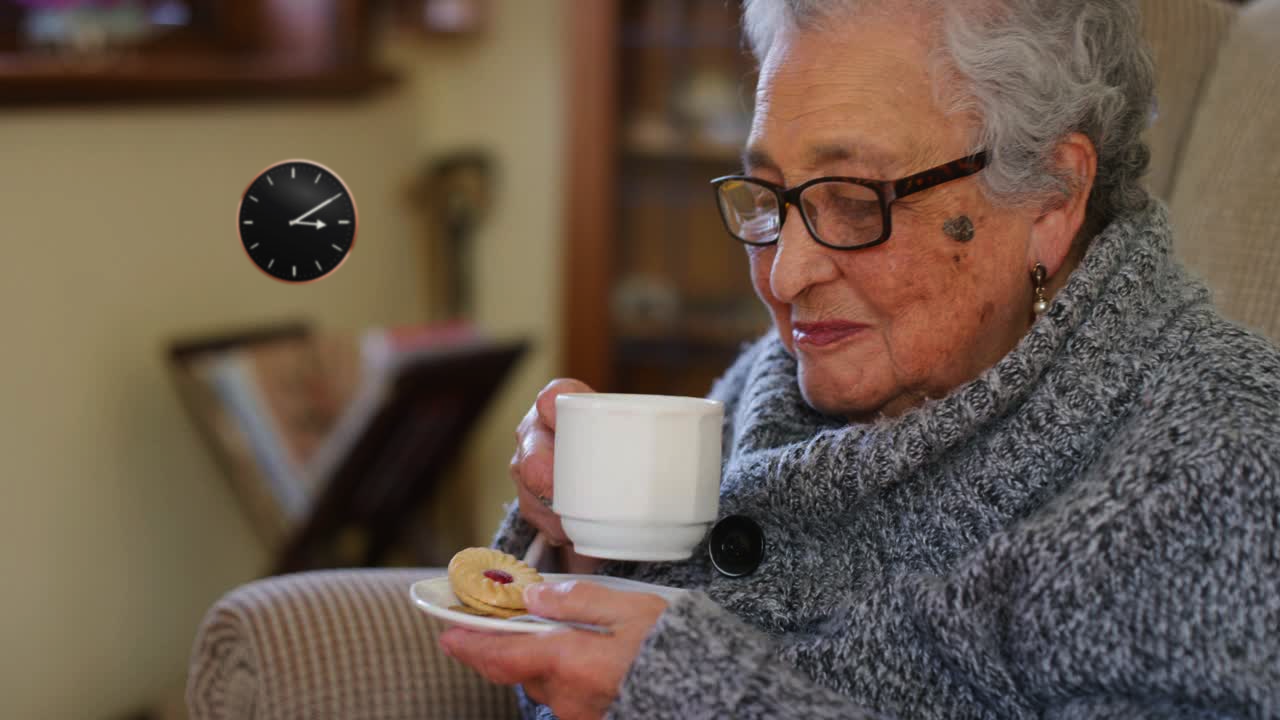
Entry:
h=3 m=10
